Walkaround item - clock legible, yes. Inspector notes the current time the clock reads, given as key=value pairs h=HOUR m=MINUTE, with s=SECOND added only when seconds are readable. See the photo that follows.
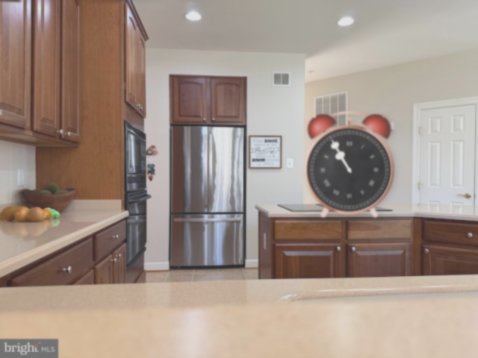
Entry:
h=10 m=55
